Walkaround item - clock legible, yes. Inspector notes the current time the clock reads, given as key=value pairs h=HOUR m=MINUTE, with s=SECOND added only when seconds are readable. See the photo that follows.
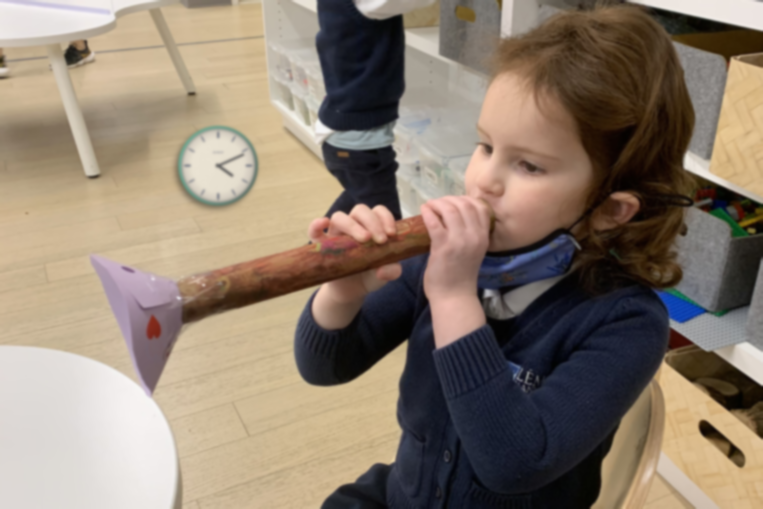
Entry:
h=4 m=11
